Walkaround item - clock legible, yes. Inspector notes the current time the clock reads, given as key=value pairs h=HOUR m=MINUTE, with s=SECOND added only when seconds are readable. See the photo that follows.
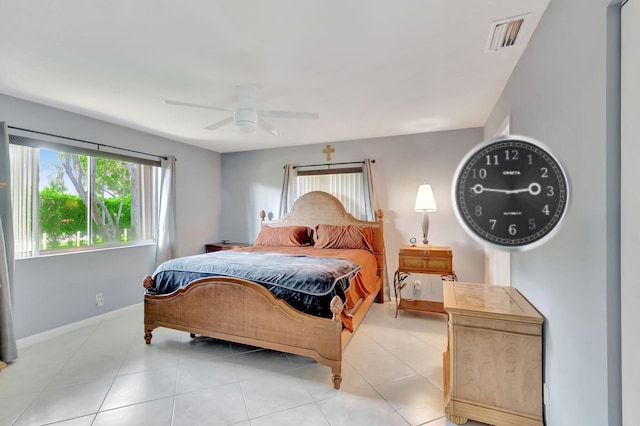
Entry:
h=2 m=46
